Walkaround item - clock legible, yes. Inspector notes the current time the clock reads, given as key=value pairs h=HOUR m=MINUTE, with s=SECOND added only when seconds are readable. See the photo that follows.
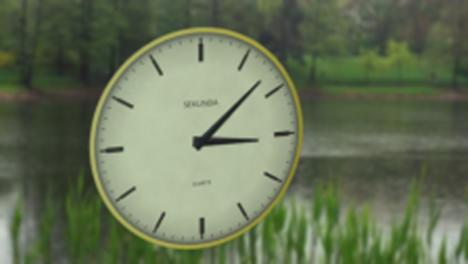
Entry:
h=3 m=8
